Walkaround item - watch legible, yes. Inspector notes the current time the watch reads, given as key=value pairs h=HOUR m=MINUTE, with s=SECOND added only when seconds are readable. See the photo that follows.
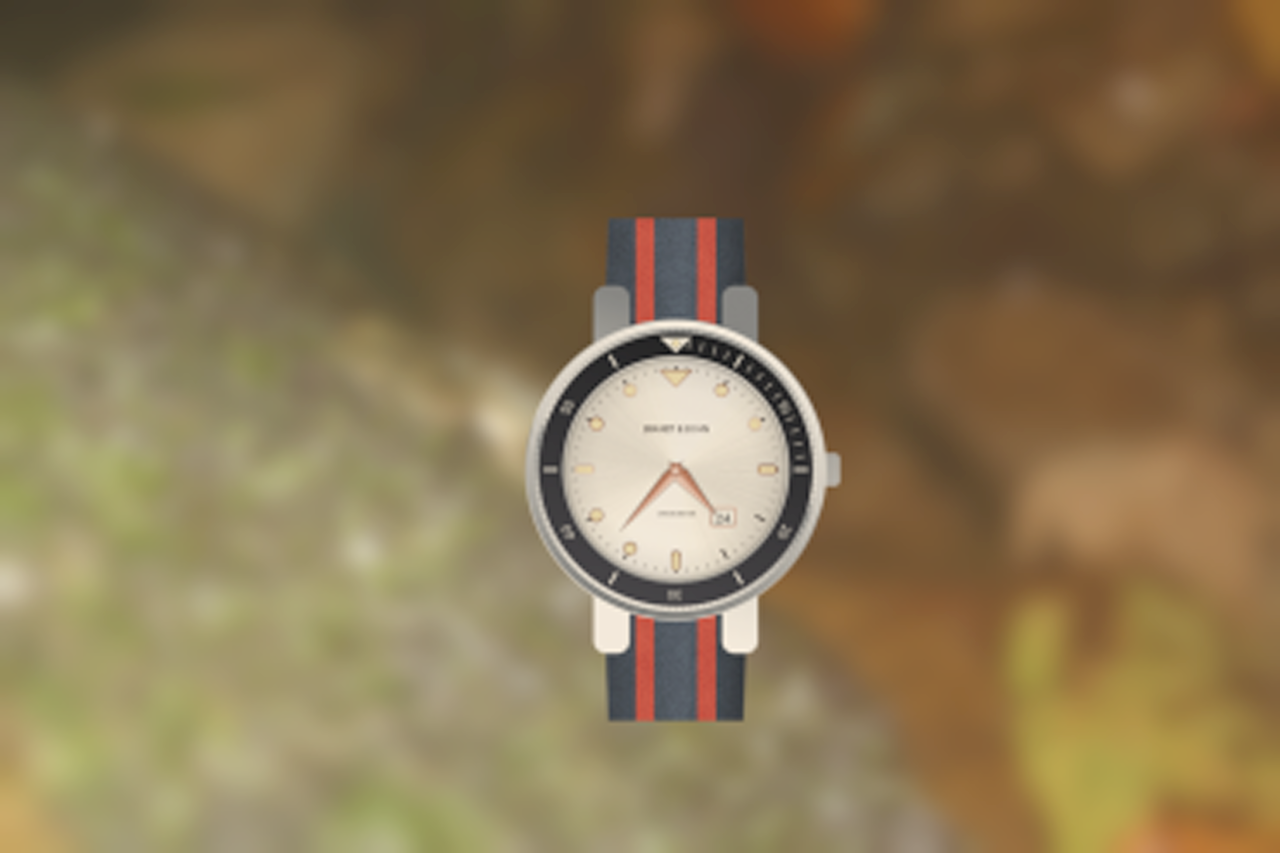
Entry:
h=4 m=37
